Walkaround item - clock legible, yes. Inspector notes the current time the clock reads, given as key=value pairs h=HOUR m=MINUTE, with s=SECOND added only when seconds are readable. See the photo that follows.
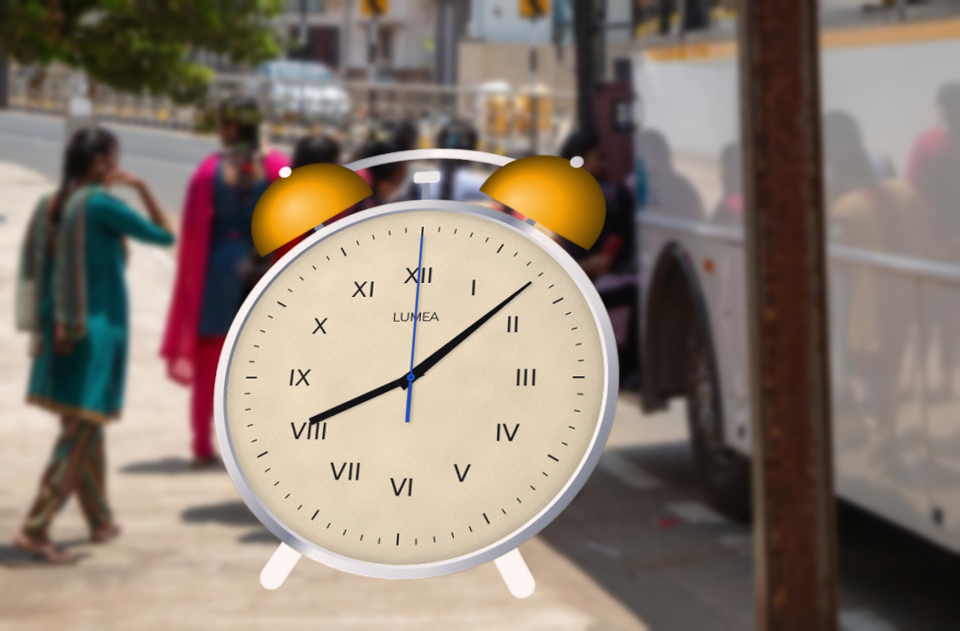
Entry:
h=8 m=8 s=0
